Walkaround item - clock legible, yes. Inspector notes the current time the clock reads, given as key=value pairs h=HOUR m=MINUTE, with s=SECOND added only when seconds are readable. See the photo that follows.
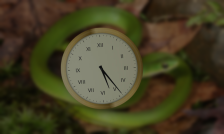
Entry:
h=5 m=24
